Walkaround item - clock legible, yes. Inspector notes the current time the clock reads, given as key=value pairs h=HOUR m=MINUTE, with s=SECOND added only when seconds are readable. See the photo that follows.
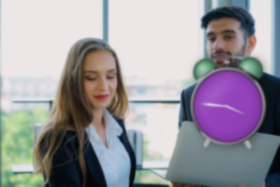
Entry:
h=3 m=46
